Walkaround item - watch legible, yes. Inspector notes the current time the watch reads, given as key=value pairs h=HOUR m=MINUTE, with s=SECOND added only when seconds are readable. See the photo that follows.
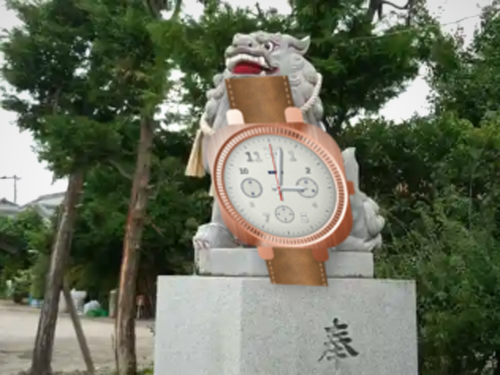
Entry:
h=3 m=2
